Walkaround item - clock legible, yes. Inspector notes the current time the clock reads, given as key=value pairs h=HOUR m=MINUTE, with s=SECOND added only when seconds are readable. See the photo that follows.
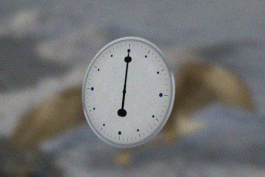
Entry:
h=6 m=0
